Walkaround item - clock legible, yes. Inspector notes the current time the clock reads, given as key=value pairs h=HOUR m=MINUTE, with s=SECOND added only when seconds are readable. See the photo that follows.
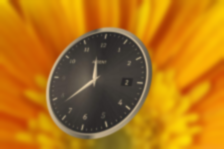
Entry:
h=11 m=38
